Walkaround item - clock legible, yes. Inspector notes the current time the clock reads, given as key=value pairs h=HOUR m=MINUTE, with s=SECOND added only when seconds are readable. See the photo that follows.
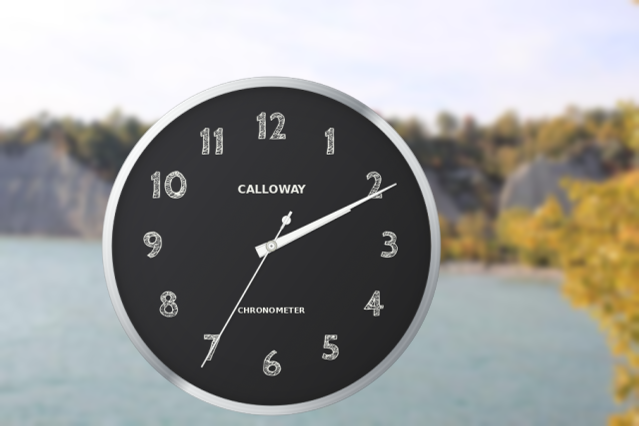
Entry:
h=2 m=10 s=35
